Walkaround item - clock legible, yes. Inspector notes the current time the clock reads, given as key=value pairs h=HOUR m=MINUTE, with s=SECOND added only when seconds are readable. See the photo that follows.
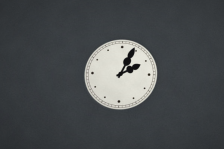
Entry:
h=2 m=4
